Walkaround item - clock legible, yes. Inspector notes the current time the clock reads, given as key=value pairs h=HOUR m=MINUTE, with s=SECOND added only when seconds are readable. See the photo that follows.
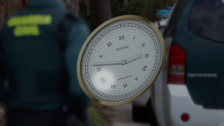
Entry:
h=2 m=47
